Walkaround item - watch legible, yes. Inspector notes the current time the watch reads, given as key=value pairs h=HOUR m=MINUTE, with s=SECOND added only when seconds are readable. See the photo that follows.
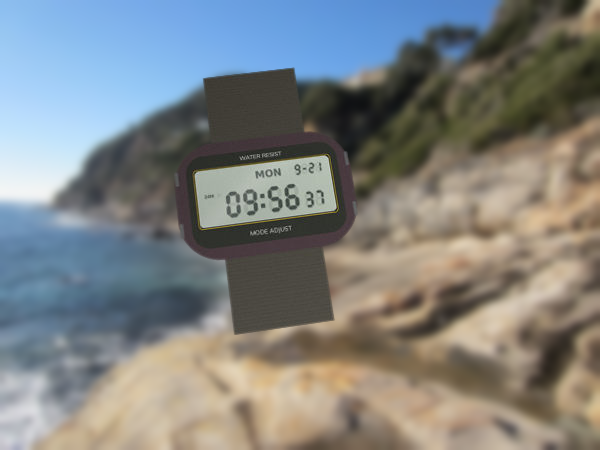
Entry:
h=9 m=56 s=37
